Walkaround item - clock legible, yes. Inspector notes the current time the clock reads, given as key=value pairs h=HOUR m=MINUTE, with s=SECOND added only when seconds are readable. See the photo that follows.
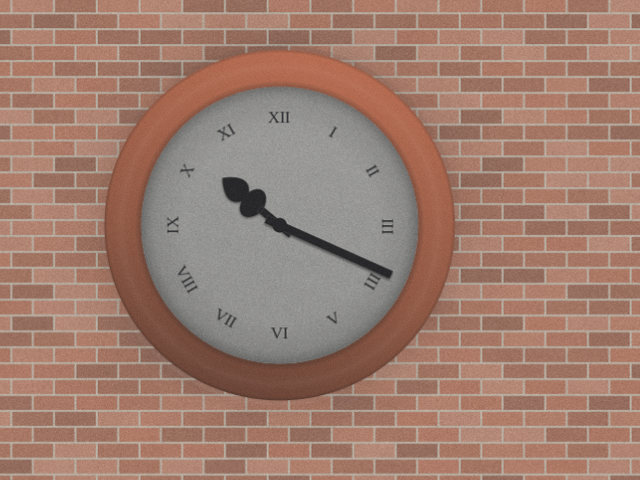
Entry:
h=10 m=19
